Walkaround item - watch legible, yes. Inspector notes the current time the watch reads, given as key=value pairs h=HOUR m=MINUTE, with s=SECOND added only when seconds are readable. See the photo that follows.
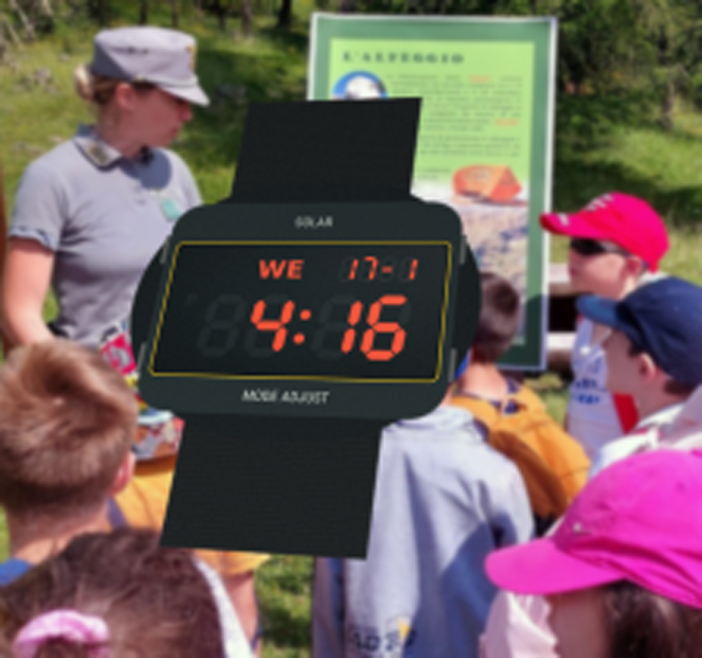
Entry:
h=4 m=16
